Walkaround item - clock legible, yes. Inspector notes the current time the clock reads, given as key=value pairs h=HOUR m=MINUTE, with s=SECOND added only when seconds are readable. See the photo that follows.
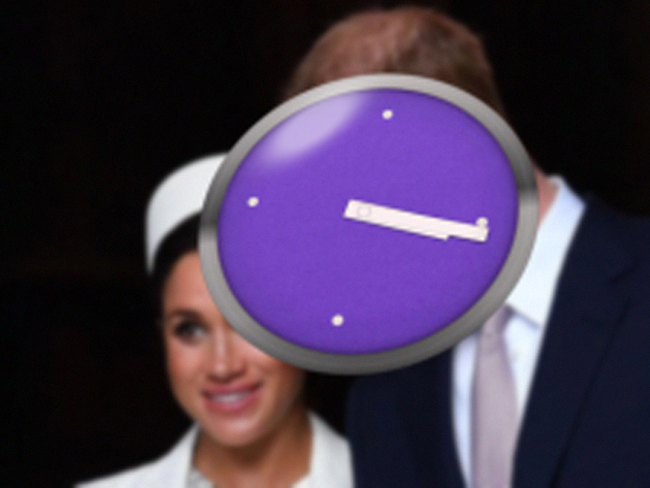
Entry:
h=3 m=16
